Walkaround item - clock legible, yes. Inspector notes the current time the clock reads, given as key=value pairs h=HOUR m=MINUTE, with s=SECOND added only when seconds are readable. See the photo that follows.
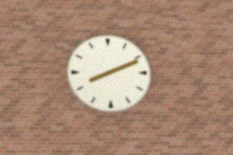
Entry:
h=8 m=11
